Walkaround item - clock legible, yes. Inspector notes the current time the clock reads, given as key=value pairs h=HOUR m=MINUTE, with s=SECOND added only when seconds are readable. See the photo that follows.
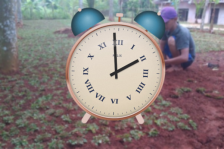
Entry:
h=1 m=59
